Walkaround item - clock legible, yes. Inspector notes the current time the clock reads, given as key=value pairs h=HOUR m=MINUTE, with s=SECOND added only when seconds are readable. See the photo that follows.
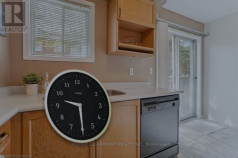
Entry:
h=9 m=30
